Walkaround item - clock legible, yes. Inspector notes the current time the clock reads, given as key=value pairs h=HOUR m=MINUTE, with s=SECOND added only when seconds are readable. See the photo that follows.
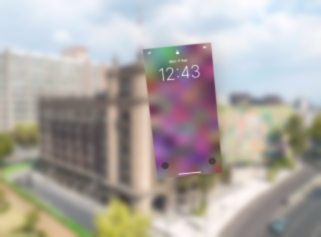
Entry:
h=12 m=43
